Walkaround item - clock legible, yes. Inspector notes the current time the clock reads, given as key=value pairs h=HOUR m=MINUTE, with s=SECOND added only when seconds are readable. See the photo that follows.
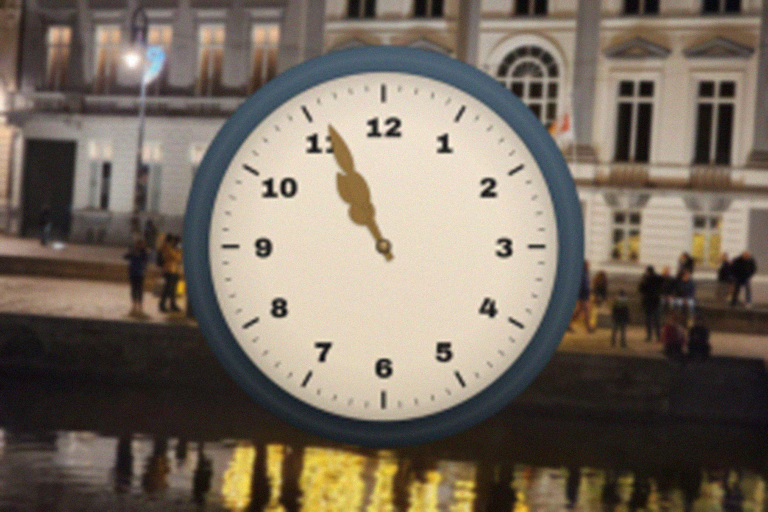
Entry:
h=10 m=56
